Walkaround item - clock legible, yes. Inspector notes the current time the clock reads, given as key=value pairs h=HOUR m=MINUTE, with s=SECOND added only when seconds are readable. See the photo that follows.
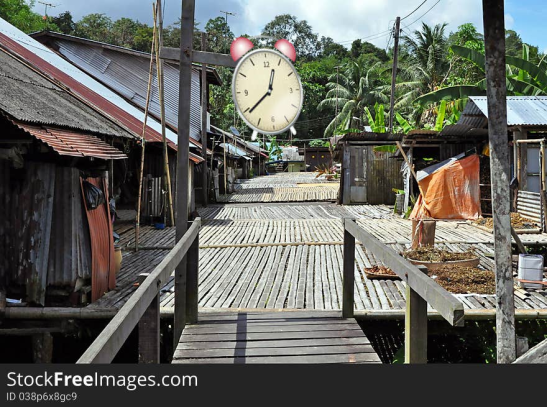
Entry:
h=12 m=39
